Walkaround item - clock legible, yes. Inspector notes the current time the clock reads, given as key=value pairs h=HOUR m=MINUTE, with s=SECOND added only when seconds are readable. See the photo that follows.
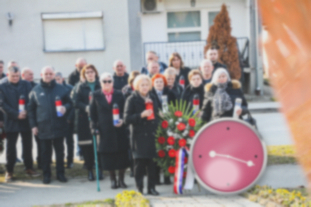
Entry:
h=9 m=18
